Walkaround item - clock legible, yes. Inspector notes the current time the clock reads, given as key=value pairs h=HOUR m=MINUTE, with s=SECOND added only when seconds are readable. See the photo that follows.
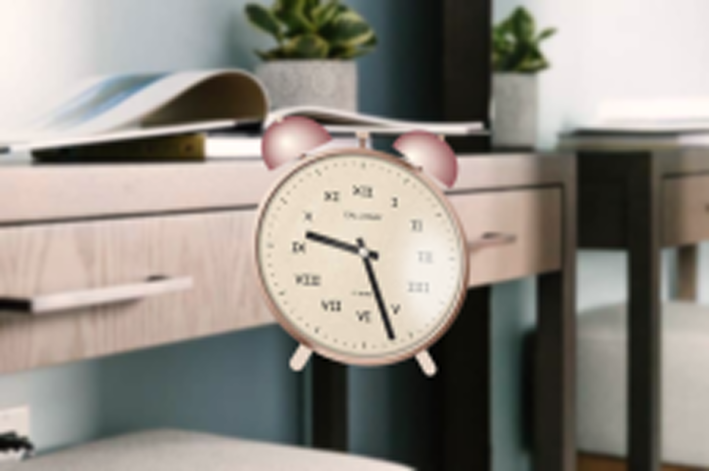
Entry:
h=9 m=27
